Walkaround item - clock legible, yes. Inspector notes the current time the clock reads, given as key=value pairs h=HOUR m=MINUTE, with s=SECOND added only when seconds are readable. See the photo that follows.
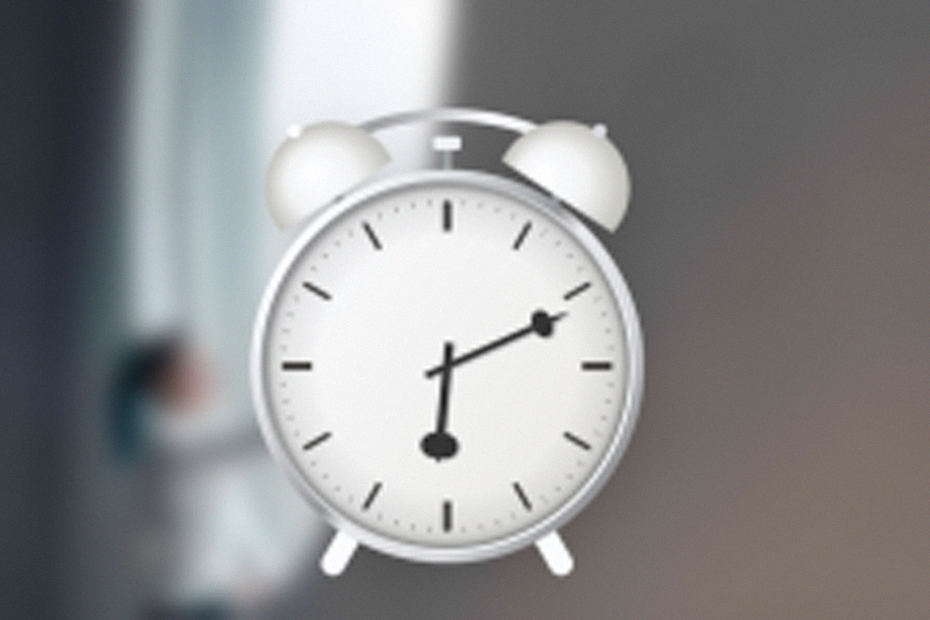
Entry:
h=6 m=11
